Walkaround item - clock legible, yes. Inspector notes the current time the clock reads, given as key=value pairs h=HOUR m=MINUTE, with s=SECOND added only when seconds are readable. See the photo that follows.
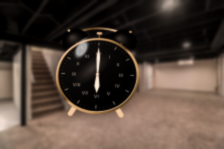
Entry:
h=6 m=0
